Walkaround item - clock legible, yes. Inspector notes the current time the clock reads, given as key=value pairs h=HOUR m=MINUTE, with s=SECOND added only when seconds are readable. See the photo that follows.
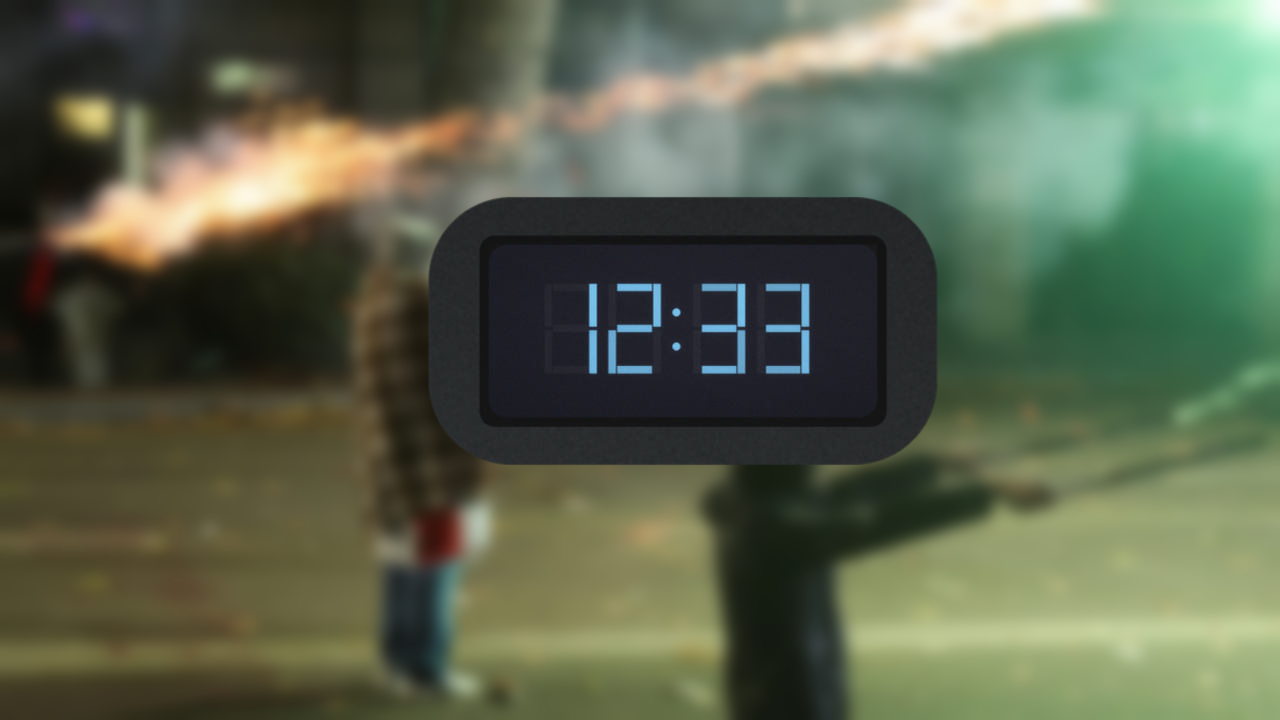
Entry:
h=12 m=33
